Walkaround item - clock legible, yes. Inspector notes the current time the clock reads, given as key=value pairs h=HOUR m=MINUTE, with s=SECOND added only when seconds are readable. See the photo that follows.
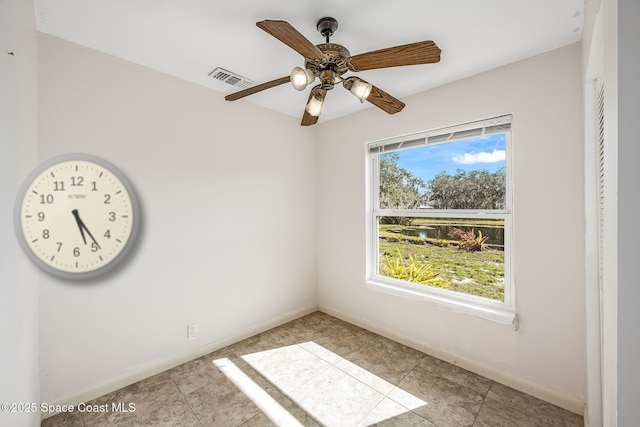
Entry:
h=5 m=24
